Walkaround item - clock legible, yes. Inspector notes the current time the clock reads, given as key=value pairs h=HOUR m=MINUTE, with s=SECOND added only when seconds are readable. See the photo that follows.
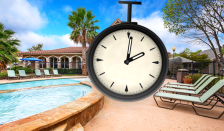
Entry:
h=2 m=1
